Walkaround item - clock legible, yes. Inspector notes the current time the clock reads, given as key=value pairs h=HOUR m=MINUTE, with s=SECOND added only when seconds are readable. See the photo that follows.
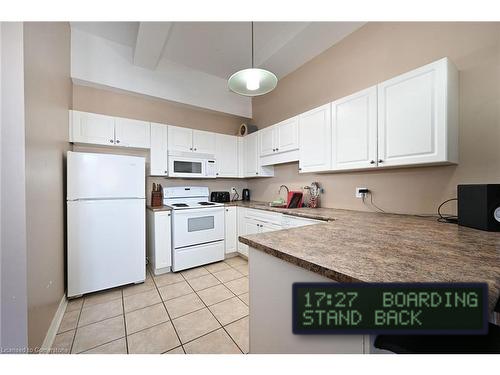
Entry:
h=17 m=27
